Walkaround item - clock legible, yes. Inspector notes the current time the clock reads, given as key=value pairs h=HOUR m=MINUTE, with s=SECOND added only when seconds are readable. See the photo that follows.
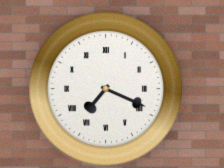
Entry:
h=7 m=19
